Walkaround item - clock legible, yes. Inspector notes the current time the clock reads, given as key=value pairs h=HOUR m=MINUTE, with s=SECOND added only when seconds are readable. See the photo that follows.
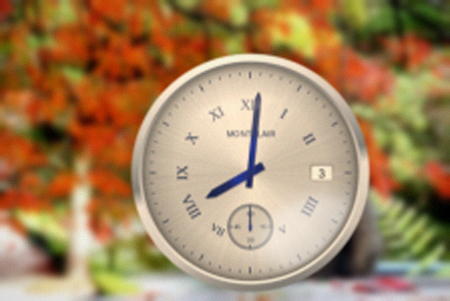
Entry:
h=8 m=1
